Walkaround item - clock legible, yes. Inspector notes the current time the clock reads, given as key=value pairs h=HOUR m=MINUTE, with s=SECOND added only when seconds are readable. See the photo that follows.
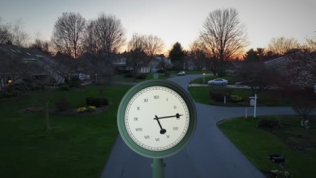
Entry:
h=5 m=14
